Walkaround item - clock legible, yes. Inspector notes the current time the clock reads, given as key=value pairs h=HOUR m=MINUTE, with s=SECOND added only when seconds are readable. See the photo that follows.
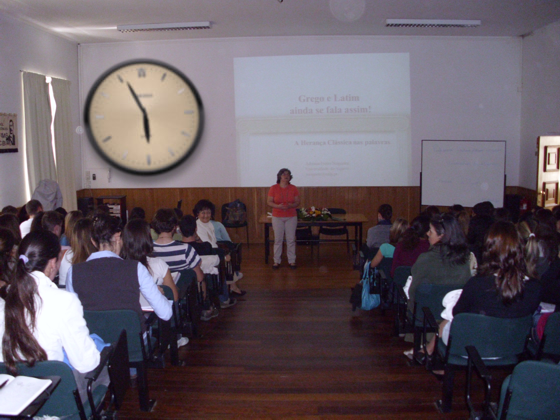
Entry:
h=5 m=56
